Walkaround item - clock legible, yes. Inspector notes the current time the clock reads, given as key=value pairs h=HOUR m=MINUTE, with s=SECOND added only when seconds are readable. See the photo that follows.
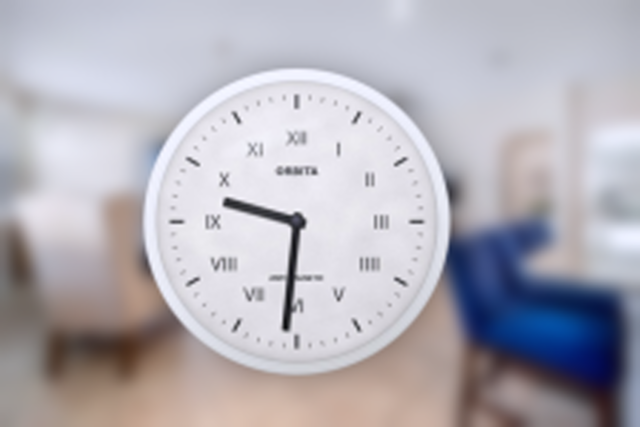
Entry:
h=9 m=31
